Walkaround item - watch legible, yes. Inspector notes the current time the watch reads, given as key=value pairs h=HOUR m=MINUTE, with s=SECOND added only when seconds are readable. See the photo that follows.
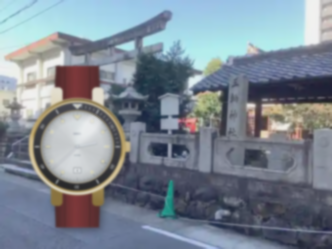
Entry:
h=2 m=38
